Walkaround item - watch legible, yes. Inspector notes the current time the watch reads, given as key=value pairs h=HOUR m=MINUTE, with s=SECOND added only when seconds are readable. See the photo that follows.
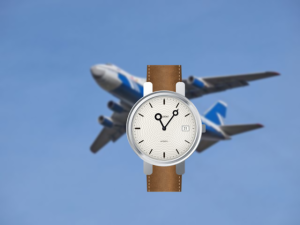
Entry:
h=11 m=6
